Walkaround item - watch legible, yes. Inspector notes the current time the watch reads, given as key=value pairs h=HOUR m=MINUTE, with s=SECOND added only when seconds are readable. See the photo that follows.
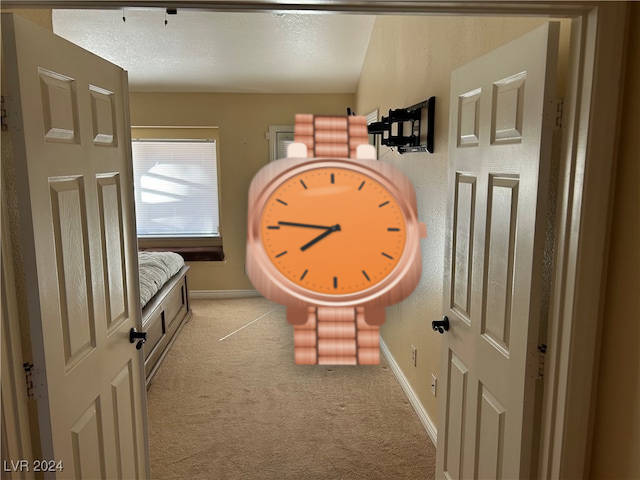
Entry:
h=7 m=46
